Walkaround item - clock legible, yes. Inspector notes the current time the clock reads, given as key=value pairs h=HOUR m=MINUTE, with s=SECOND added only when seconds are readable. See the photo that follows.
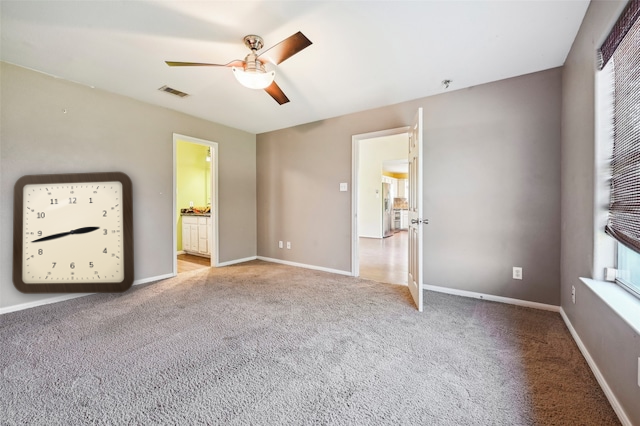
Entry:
h=2 m=43
